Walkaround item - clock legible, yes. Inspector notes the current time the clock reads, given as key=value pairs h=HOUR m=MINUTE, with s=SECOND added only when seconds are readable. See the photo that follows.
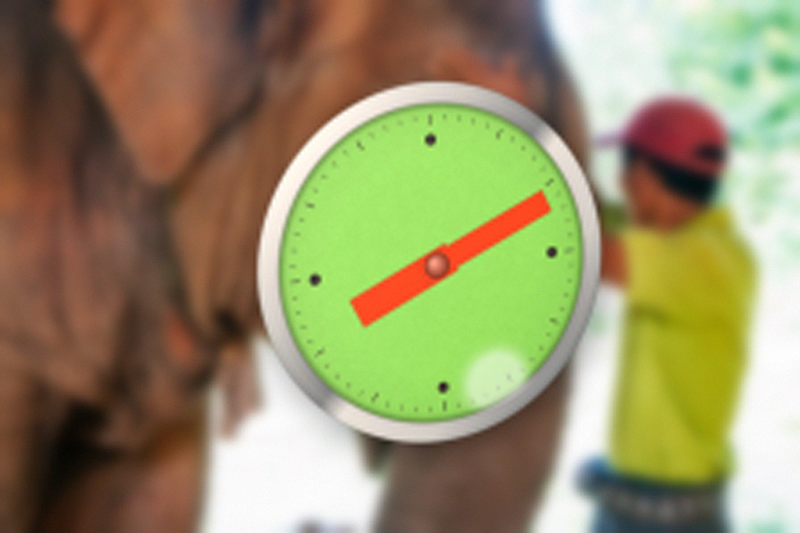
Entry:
h=8 m=11
